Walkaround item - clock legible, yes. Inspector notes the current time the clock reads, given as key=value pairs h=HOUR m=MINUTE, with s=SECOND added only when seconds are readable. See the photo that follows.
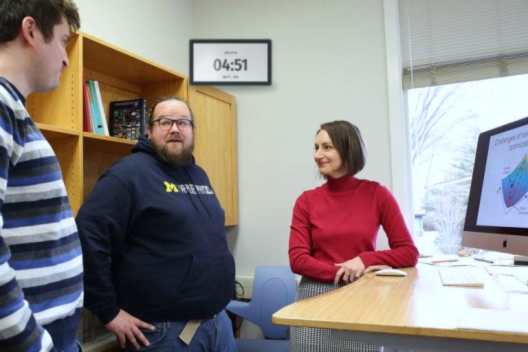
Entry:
h=4 m=51
